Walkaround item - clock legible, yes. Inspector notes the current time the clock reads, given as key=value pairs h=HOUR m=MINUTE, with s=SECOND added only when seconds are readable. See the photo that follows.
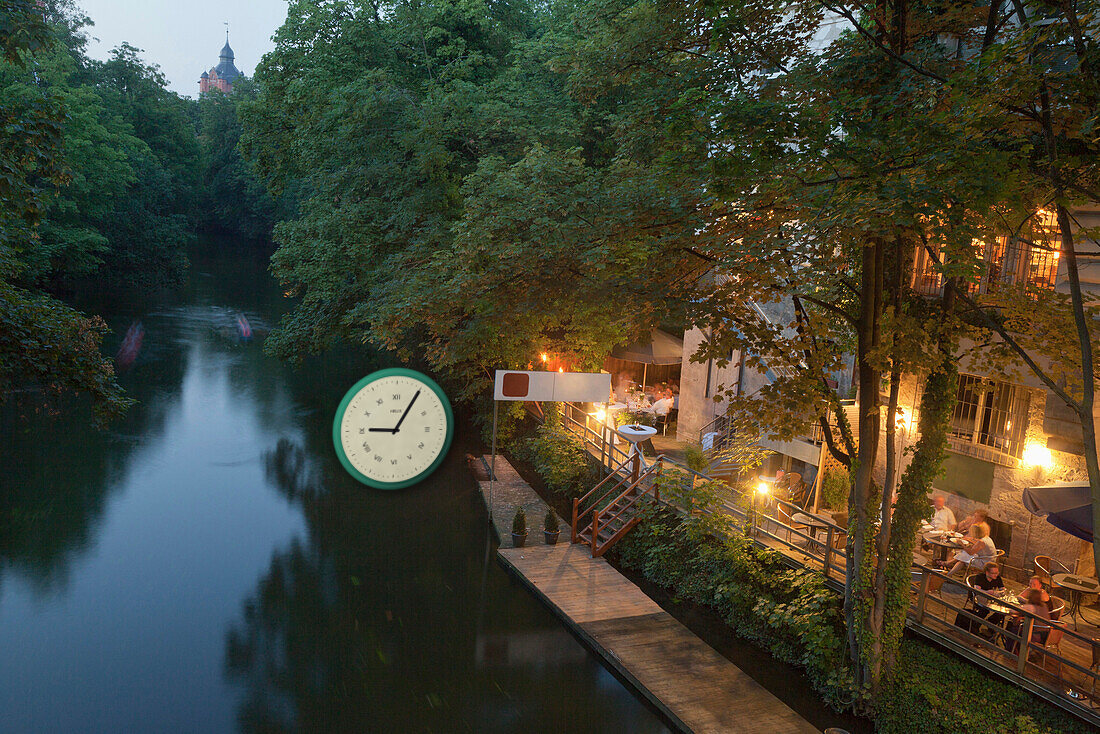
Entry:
h=9 m=5
